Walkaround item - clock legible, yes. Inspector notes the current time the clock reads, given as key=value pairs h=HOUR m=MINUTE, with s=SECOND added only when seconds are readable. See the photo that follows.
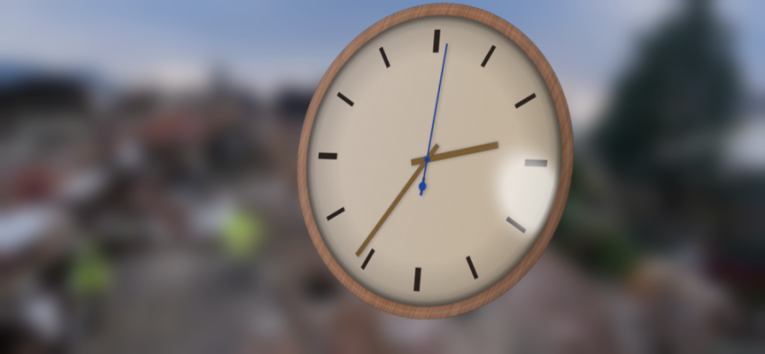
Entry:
h=2 m=36 s=1
